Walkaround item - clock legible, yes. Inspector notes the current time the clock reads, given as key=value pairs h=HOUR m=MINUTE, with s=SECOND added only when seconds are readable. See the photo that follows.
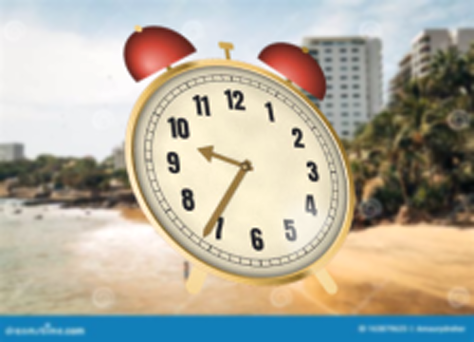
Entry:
h=9 m=36
